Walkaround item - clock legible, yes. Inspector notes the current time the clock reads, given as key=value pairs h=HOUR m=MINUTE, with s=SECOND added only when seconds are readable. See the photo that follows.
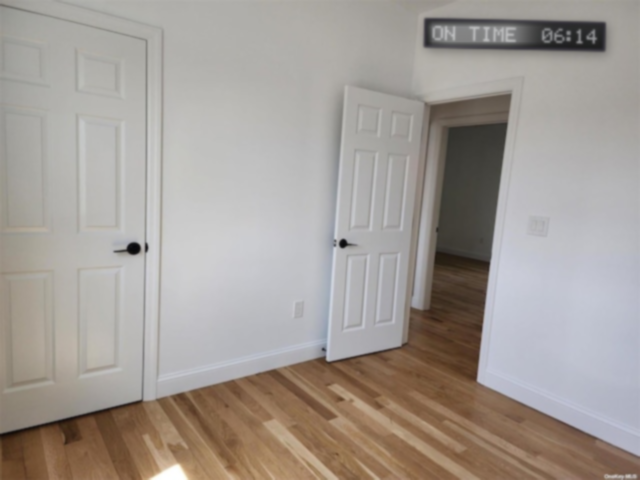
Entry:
h=6 m=14
